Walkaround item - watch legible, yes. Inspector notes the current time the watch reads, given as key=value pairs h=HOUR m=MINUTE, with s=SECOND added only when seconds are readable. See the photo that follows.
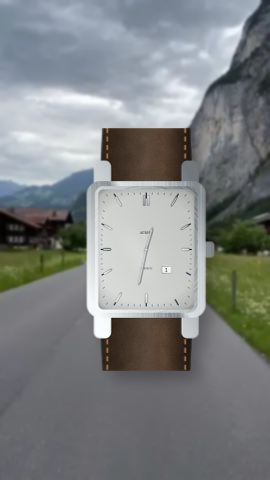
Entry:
h=12 m=32
